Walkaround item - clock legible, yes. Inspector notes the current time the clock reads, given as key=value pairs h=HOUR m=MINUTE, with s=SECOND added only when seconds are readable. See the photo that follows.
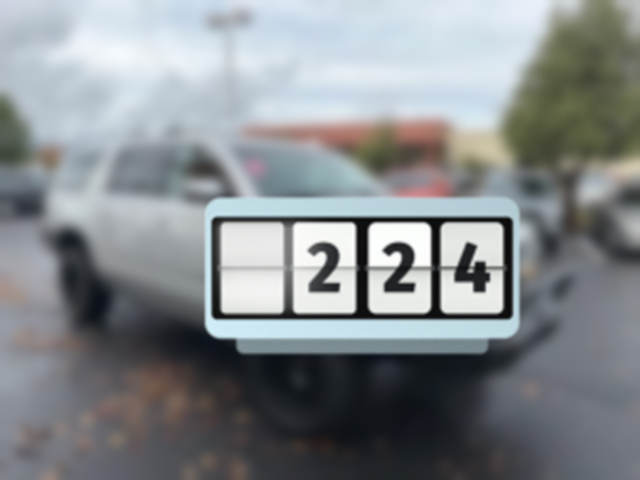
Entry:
h=2 m=24
